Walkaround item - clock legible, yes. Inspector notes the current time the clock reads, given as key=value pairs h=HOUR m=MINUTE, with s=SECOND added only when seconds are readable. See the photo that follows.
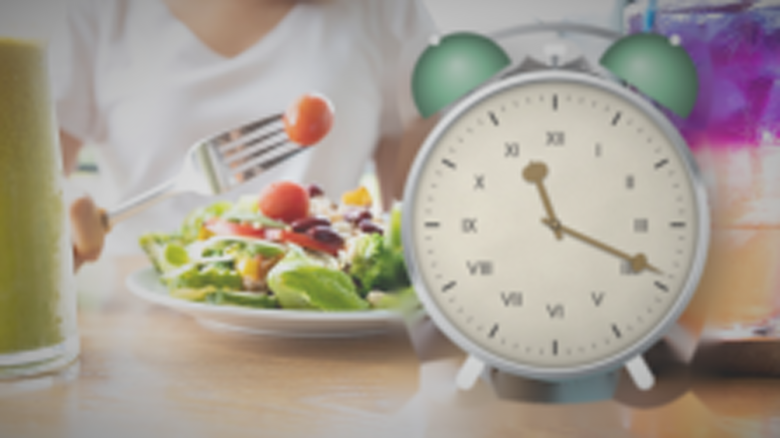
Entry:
h=11 m=19
